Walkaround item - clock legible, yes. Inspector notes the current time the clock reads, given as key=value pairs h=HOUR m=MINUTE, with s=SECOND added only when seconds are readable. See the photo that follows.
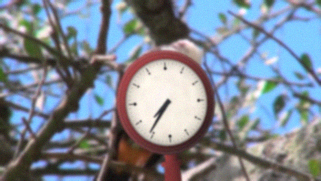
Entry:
h=7 m=36
